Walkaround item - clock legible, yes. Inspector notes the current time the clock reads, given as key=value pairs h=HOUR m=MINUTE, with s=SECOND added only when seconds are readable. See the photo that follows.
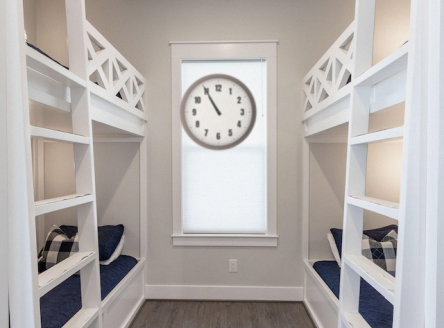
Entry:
h=10 m=55
